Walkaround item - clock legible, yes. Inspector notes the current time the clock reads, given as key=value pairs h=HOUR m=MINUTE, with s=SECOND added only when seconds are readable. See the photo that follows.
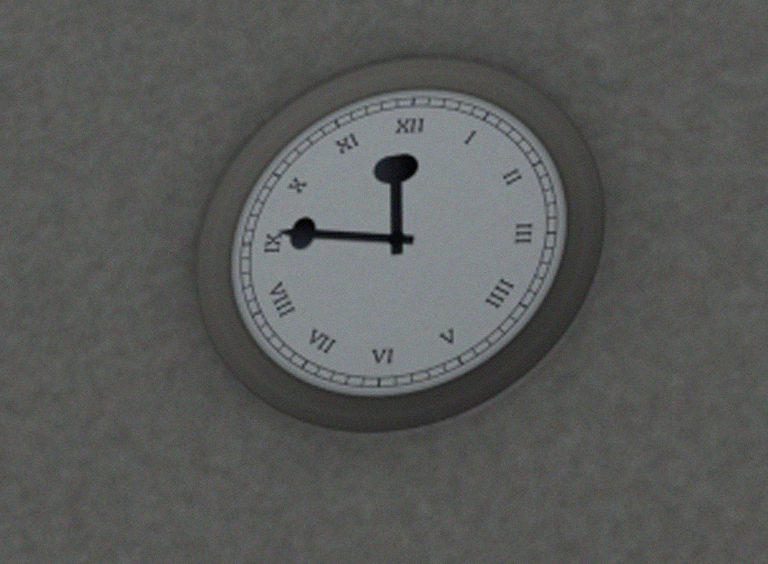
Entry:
h=11 m=46
